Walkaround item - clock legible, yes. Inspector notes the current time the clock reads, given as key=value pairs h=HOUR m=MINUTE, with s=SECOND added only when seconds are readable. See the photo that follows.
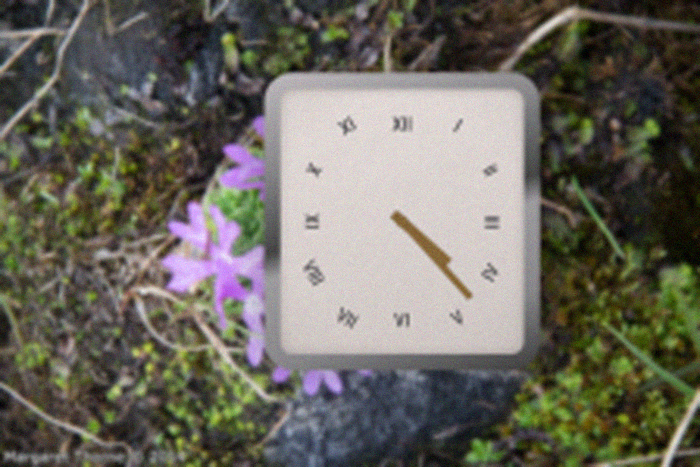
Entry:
h=4 m=23
